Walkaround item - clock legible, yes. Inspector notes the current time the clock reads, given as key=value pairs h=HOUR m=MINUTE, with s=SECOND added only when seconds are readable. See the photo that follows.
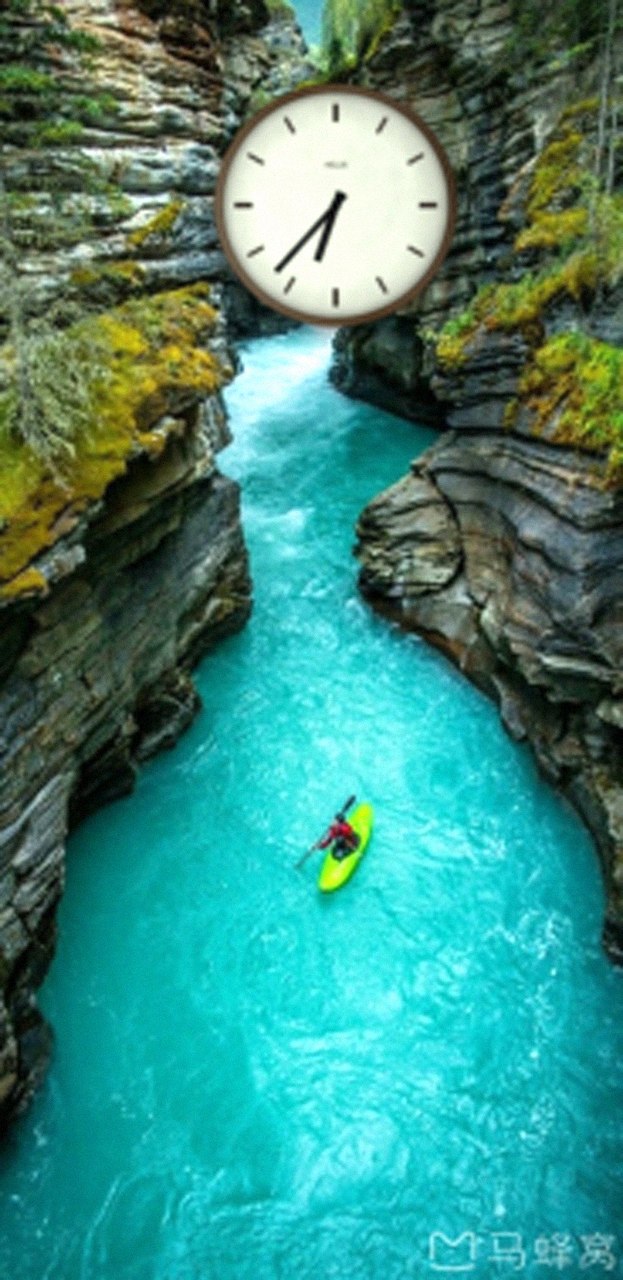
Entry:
h=6 m=37
